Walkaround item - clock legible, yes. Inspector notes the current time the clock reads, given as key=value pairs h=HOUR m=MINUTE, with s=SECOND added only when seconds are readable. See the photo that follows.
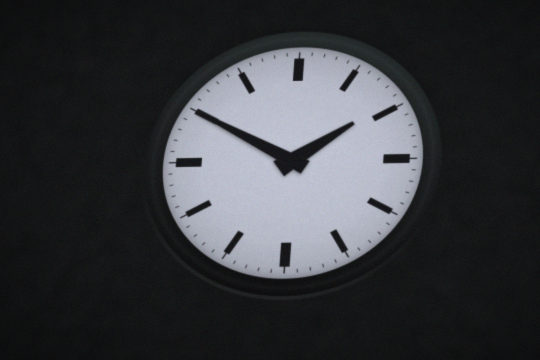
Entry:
h=1 m=50
